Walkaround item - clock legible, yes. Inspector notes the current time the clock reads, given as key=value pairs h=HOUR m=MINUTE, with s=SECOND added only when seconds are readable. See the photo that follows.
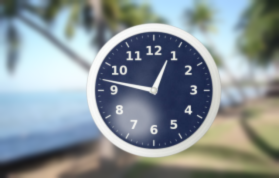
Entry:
h=12 m=47
